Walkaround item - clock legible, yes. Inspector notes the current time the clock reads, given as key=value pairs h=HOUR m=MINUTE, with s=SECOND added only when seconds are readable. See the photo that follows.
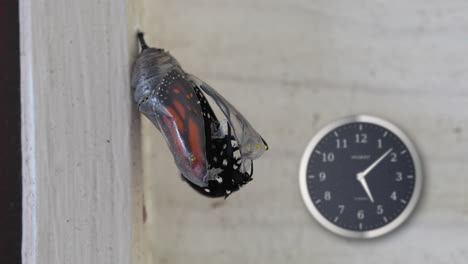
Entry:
h=5 m=8
